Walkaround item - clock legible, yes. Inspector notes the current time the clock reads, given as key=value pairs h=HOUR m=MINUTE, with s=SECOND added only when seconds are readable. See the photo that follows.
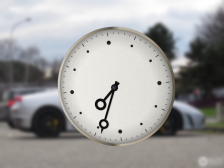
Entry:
h=7 m=34
